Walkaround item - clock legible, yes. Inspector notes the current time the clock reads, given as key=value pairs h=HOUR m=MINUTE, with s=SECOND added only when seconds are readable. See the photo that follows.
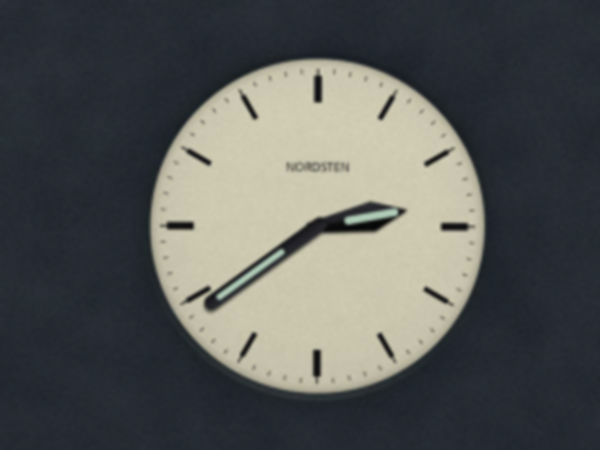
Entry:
h=2 m=39
